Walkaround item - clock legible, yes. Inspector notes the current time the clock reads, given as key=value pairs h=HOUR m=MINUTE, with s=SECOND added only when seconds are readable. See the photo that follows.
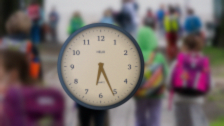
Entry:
h=6 m=26
